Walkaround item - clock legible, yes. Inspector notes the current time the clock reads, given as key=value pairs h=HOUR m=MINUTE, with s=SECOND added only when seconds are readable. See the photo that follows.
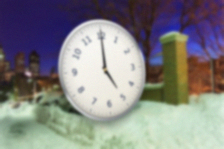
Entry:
h=5 m=0
